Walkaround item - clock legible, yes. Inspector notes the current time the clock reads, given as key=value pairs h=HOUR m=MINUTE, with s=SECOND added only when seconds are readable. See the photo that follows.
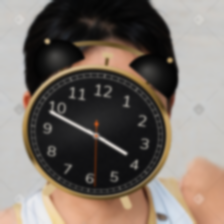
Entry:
h=3 m=48 s=29
